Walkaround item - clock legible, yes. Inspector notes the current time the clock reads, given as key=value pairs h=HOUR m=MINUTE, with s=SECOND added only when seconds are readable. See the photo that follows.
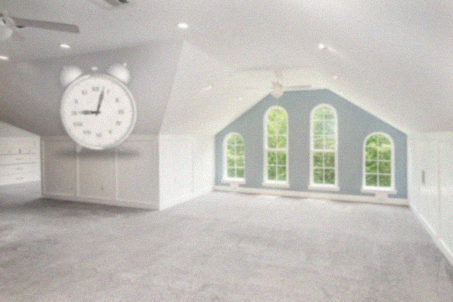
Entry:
h=9 m=3
